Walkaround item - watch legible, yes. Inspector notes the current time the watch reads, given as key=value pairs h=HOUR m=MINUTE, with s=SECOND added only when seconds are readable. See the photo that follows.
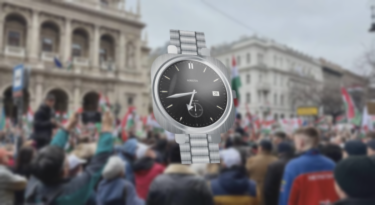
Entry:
h=6 m=43
